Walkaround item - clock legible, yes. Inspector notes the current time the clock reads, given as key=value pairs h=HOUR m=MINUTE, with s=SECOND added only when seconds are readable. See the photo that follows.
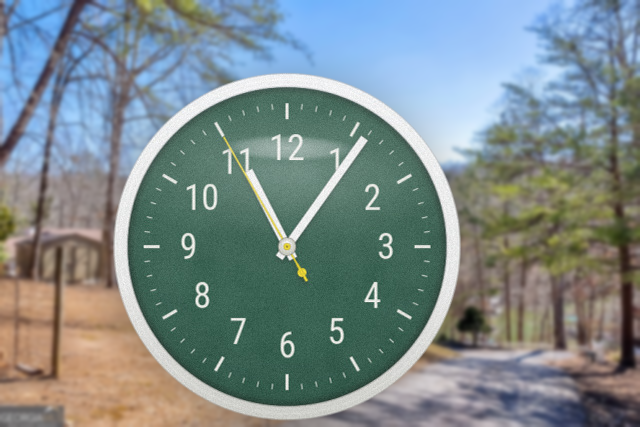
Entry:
h=11 m=5 s=55
